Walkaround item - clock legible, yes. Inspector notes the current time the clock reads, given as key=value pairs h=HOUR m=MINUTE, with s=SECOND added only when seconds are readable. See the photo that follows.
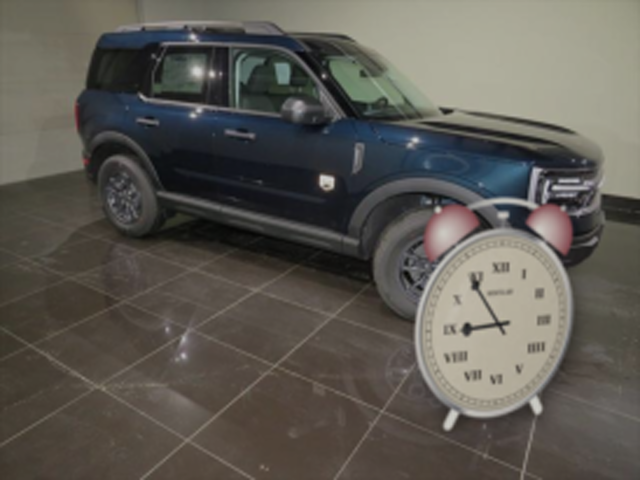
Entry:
h=8 m=54
